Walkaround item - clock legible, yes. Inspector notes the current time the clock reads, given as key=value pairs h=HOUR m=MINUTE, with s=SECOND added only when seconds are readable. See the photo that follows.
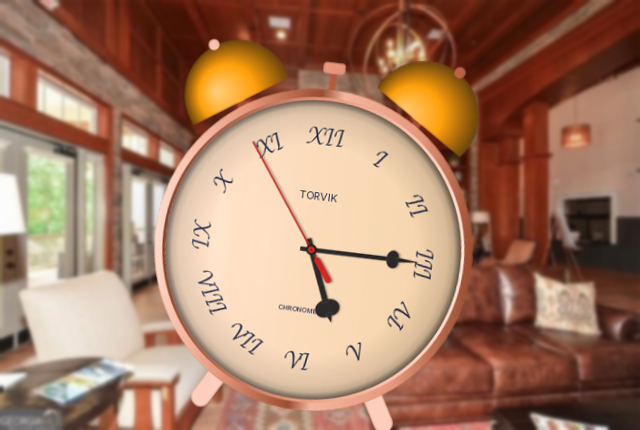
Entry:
h=5 m=14 s=54
